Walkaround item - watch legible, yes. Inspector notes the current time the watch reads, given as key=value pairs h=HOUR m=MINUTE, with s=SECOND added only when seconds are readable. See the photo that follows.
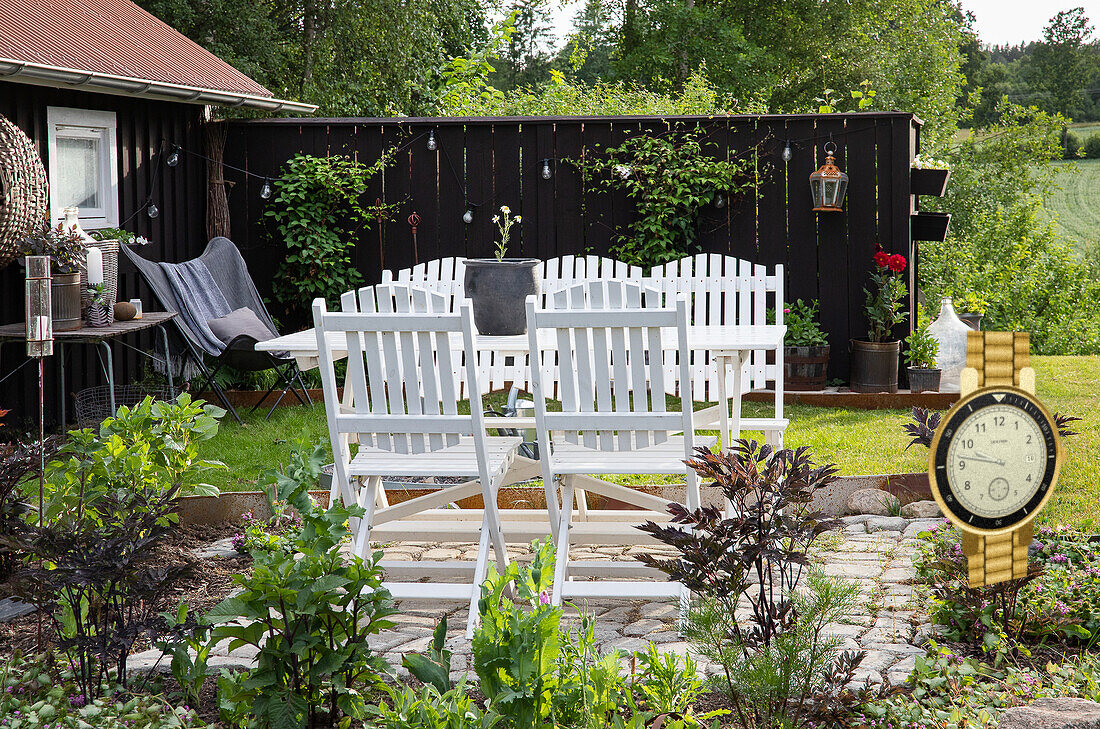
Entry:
h=9 m=47
